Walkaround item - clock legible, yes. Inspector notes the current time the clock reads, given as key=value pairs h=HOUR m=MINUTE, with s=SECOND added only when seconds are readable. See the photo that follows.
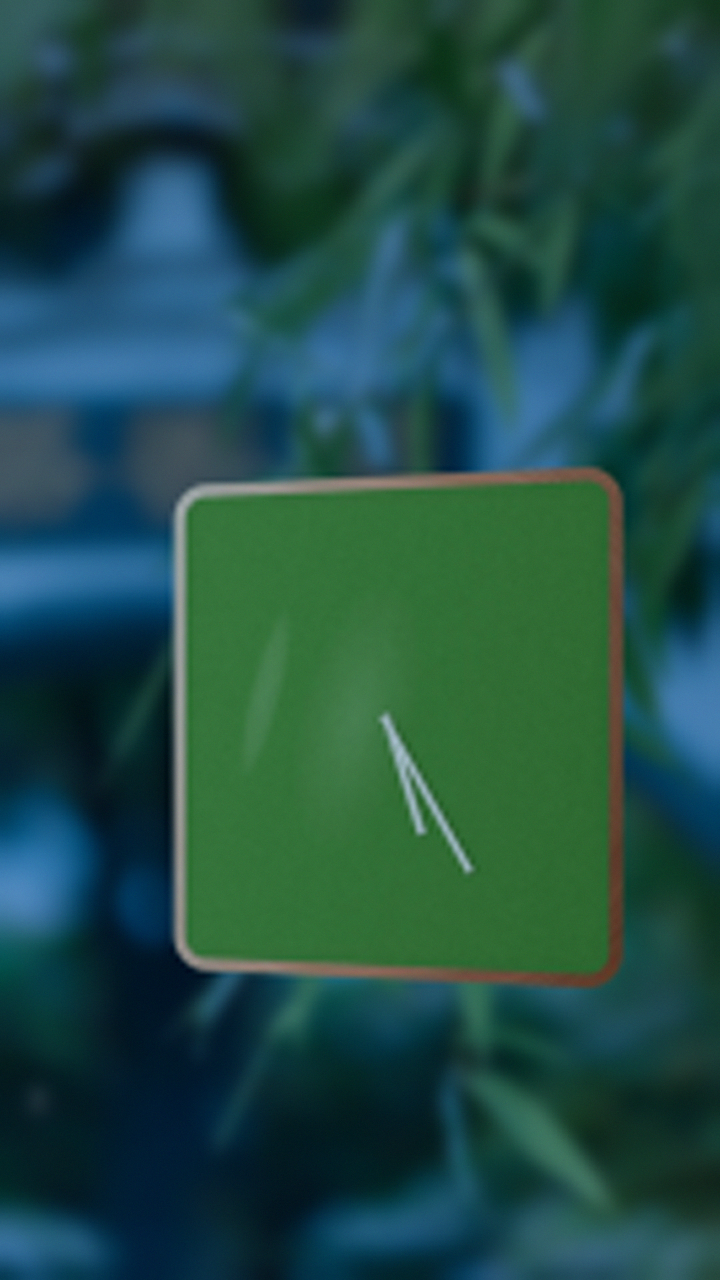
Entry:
h=5 m=25
